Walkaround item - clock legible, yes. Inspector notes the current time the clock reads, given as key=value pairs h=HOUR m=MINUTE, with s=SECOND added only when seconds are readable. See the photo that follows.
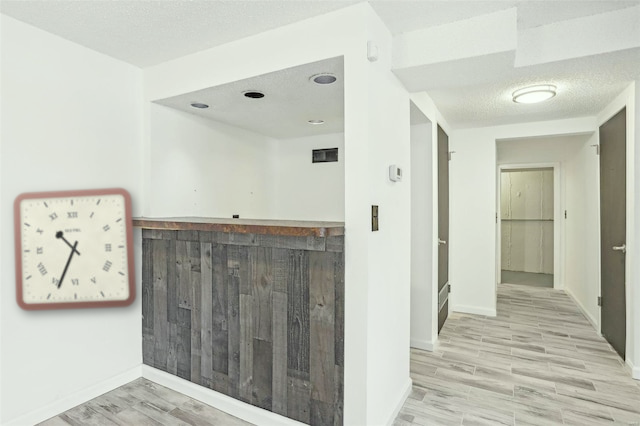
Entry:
h=10 m=34
